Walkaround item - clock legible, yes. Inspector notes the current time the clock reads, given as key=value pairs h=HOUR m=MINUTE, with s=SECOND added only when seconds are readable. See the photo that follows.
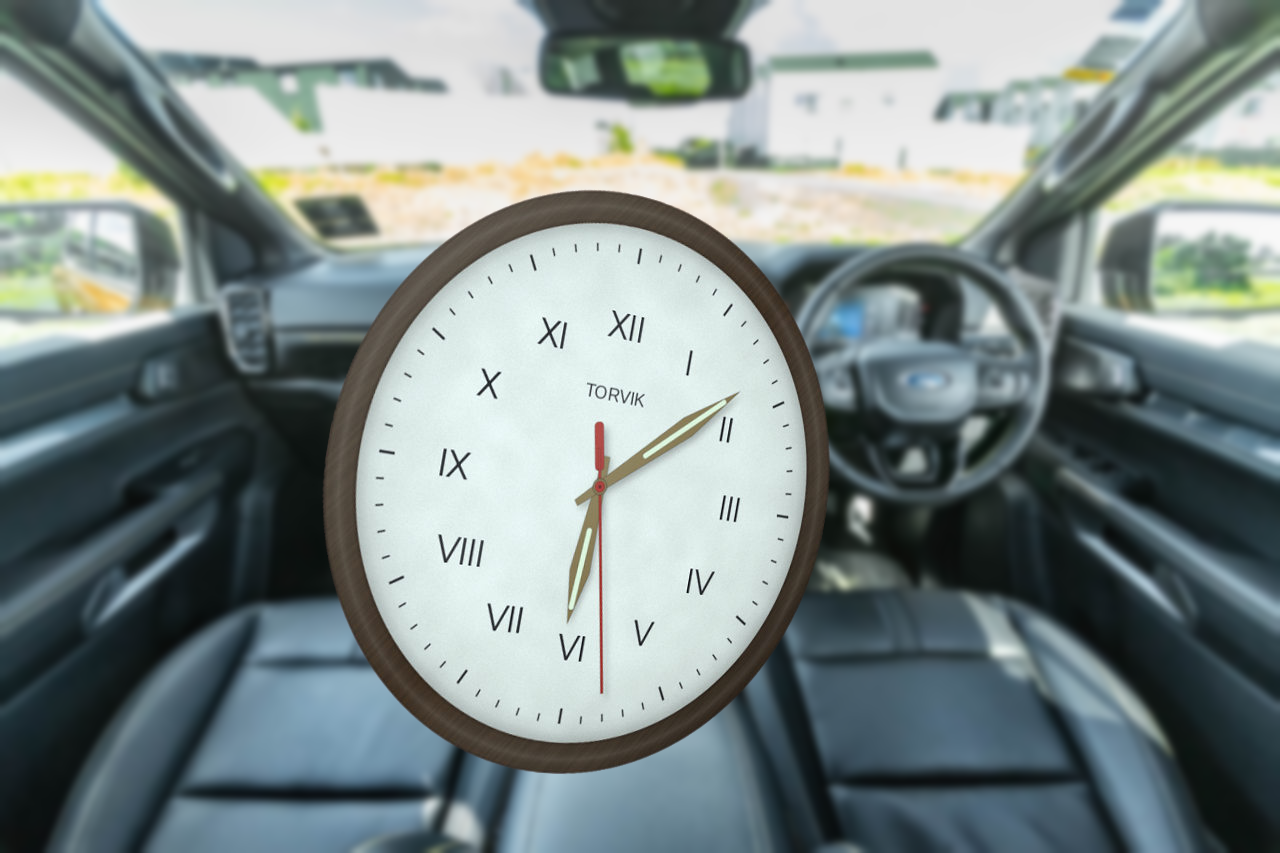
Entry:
h=6 m=8 s=28
